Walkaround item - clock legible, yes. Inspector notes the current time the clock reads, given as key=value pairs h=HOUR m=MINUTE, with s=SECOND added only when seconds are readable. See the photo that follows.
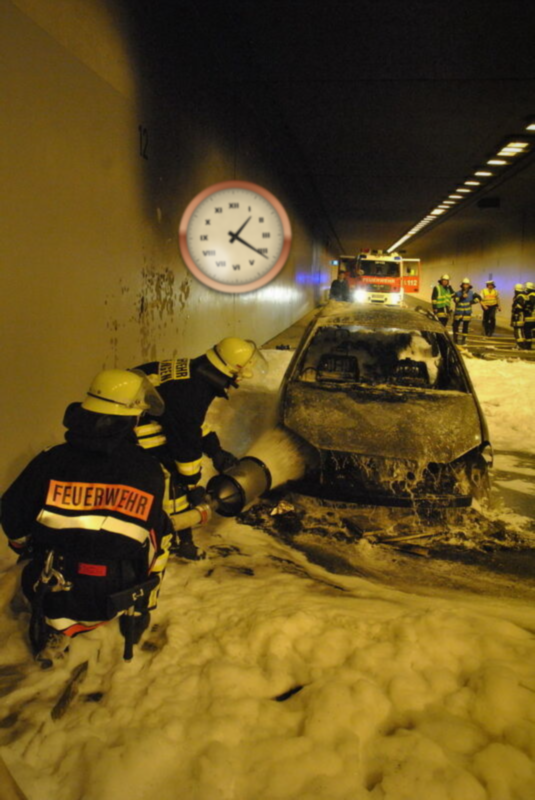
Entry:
h=1 m=21
